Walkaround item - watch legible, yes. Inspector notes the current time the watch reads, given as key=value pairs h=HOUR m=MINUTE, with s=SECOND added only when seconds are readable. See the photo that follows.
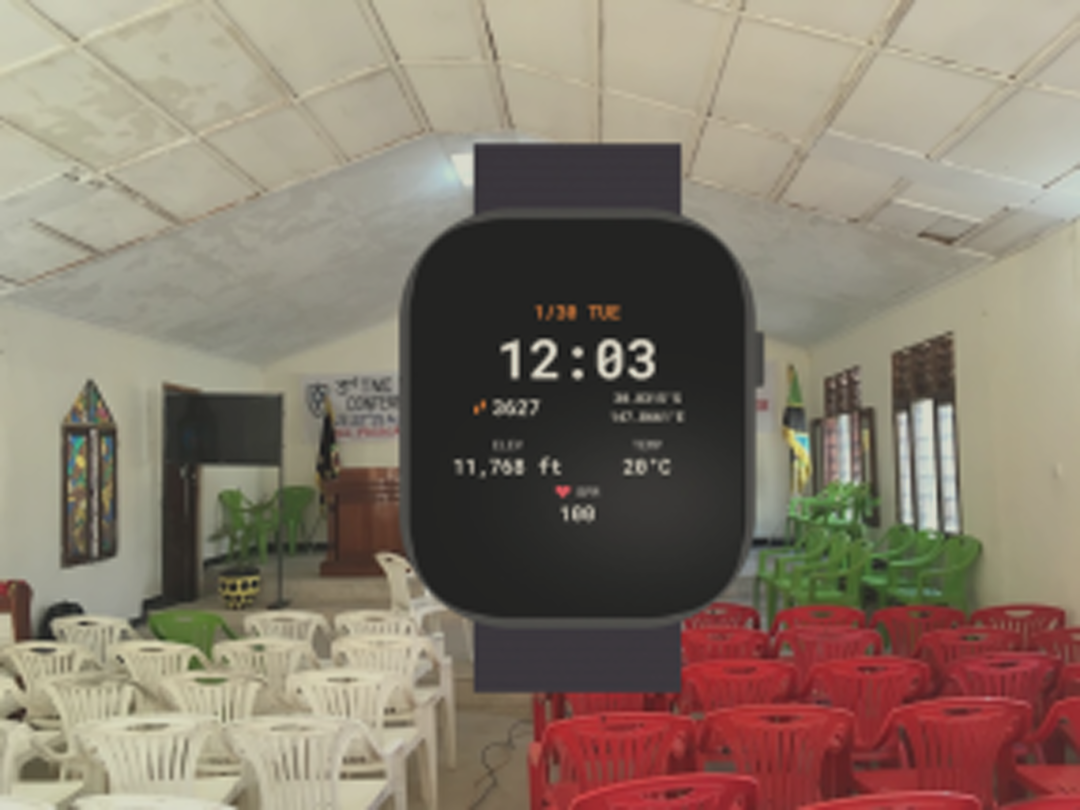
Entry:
h=12 m=3
